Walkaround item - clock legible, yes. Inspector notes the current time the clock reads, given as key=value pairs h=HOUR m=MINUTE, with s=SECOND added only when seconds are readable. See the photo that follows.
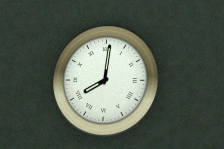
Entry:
h=8 m=1
